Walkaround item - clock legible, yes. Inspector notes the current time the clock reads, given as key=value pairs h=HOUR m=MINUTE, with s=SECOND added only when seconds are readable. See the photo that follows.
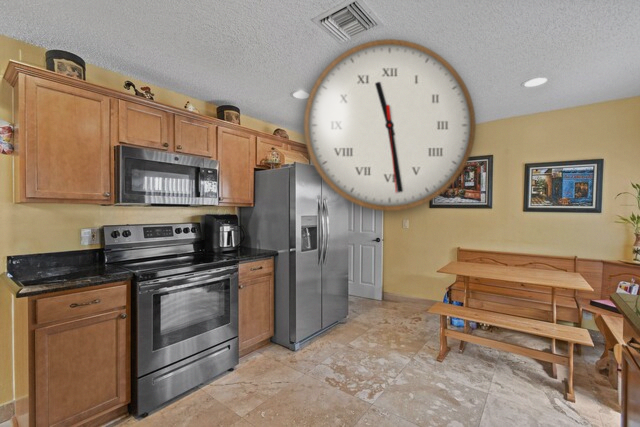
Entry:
h=11 m=28 s=29
